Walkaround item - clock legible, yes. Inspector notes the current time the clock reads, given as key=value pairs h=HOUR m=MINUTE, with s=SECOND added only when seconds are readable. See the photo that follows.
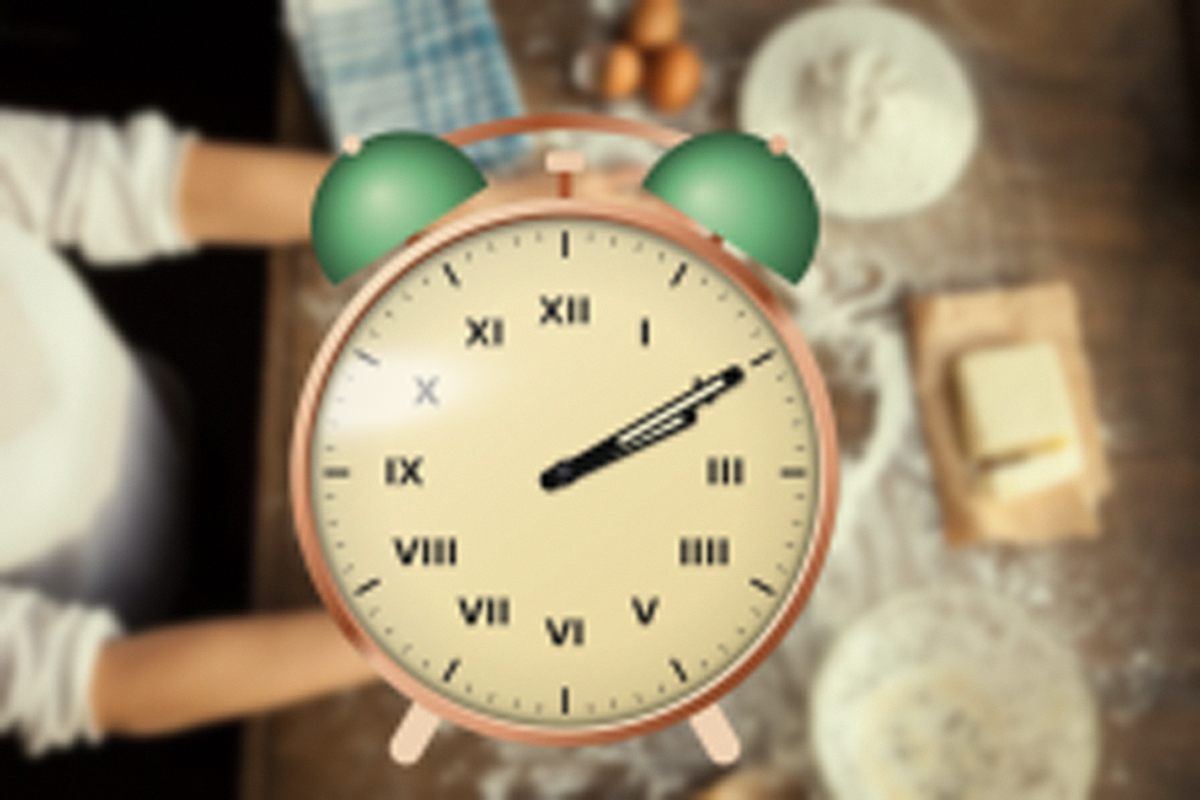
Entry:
h=2 m=10
